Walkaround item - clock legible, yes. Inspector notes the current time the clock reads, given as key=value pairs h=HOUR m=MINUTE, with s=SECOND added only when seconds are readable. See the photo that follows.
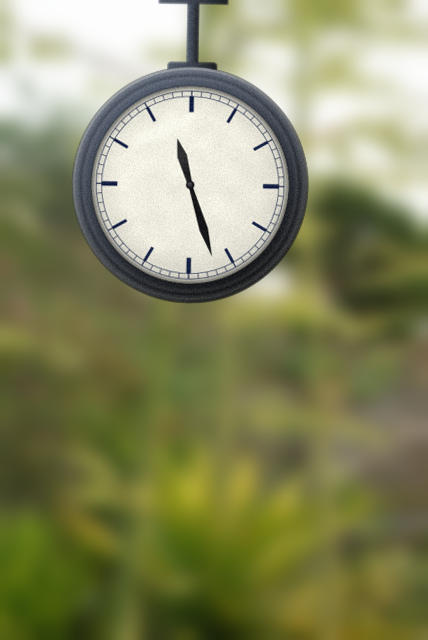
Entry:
h=11 m=27
